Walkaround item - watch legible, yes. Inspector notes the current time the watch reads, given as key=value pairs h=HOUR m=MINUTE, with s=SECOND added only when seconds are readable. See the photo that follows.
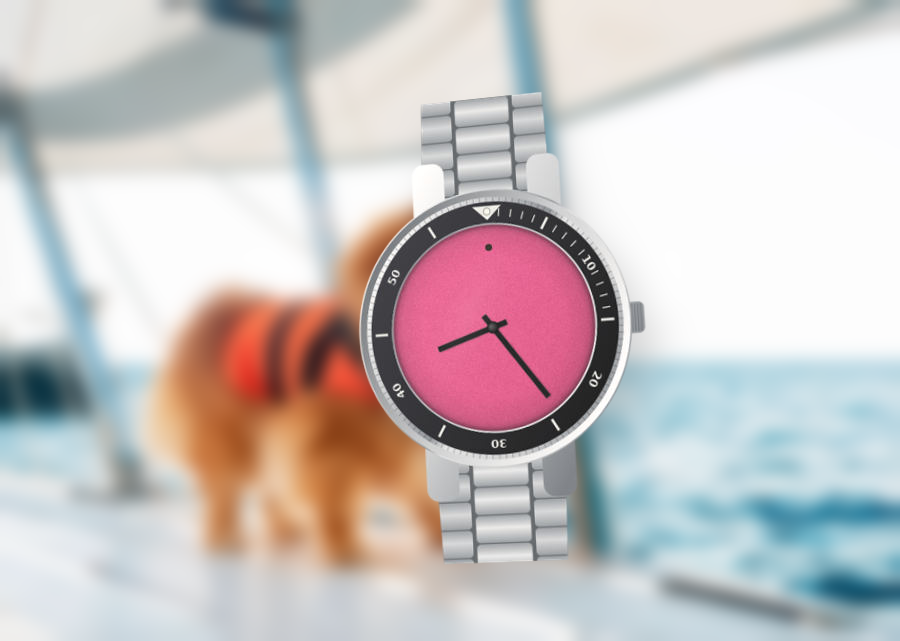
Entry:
h=8 m=24
